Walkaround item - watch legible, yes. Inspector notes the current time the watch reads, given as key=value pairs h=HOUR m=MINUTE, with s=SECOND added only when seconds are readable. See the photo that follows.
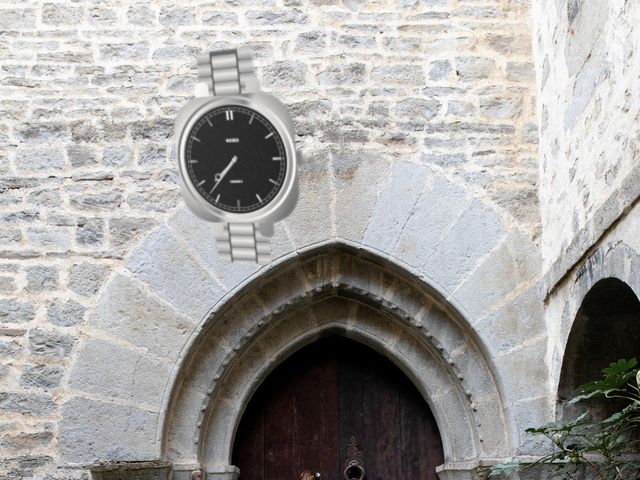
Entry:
h=7 m=37
